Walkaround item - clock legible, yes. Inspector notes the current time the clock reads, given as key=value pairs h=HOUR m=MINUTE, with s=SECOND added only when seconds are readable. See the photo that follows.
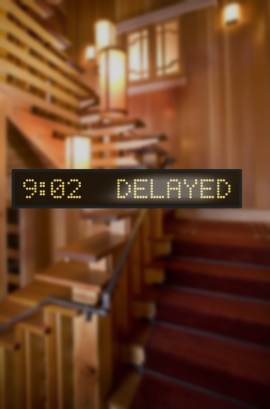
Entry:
h=9 m=2
